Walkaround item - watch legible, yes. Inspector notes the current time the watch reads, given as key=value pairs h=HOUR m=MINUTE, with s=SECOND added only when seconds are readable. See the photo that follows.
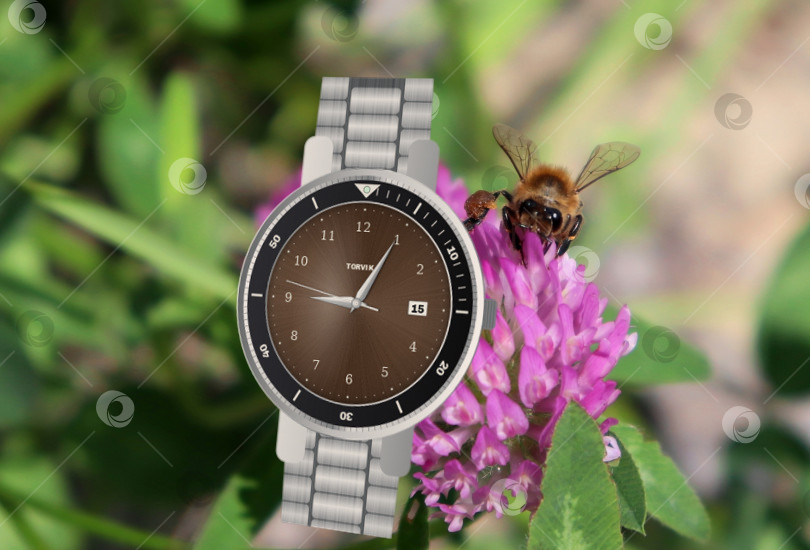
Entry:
h=9 m=4 s=47
